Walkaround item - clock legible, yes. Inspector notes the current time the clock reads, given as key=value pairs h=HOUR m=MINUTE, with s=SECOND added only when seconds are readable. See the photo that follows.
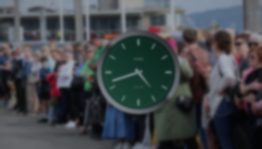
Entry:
h=4 m=42
